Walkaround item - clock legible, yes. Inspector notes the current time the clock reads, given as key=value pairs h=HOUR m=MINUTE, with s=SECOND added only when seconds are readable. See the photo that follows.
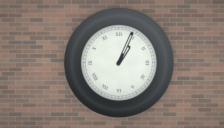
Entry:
h=1 m=4
